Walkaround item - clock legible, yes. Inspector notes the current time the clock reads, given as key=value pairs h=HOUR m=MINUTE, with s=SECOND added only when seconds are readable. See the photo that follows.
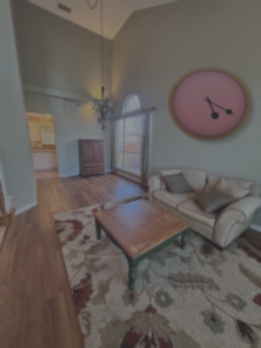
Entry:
h=5 m=20
